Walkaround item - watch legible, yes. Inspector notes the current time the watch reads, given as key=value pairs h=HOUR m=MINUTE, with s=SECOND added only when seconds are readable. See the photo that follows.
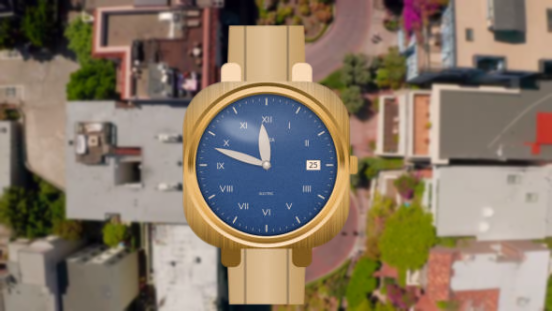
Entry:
h=11 m=48
